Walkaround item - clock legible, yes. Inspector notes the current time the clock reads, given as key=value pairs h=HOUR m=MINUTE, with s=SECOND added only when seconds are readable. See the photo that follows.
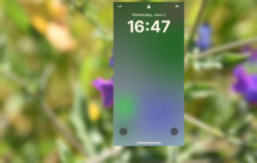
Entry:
h=16 m=47
